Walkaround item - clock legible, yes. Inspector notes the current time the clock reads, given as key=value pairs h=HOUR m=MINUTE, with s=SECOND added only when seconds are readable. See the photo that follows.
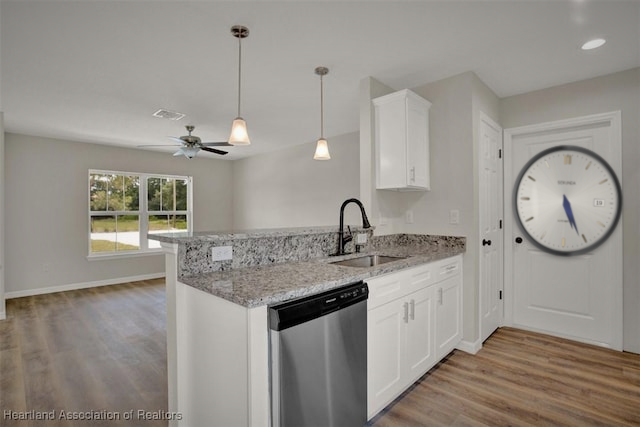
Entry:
h=5 m=26
